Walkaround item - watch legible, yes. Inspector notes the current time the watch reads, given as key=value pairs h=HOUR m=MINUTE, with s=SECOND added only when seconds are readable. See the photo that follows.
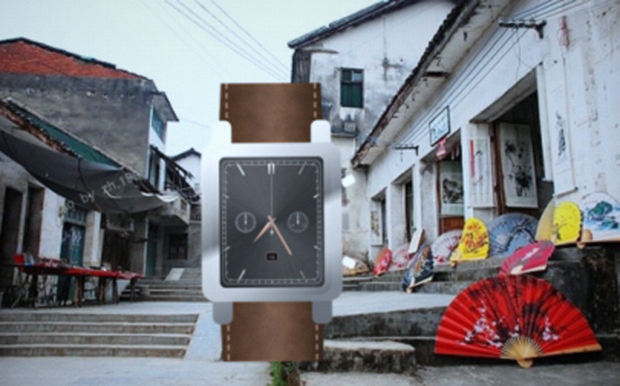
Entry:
h=7 m=25
